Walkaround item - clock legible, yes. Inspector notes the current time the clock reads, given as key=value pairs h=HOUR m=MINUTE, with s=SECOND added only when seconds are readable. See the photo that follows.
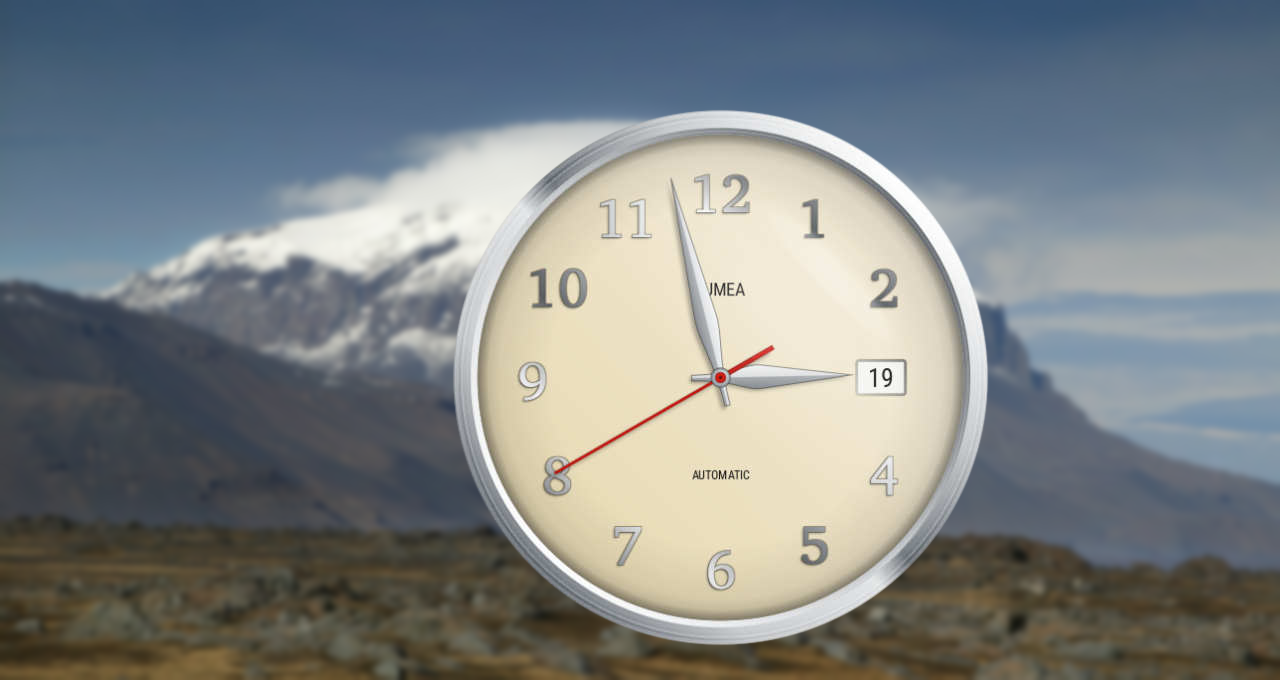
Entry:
h=2 m=57 s=40
